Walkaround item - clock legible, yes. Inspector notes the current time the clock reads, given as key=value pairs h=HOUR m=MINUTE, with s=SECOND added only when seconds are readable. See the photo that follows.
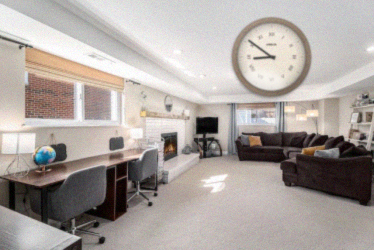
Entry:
h=8 m=51
